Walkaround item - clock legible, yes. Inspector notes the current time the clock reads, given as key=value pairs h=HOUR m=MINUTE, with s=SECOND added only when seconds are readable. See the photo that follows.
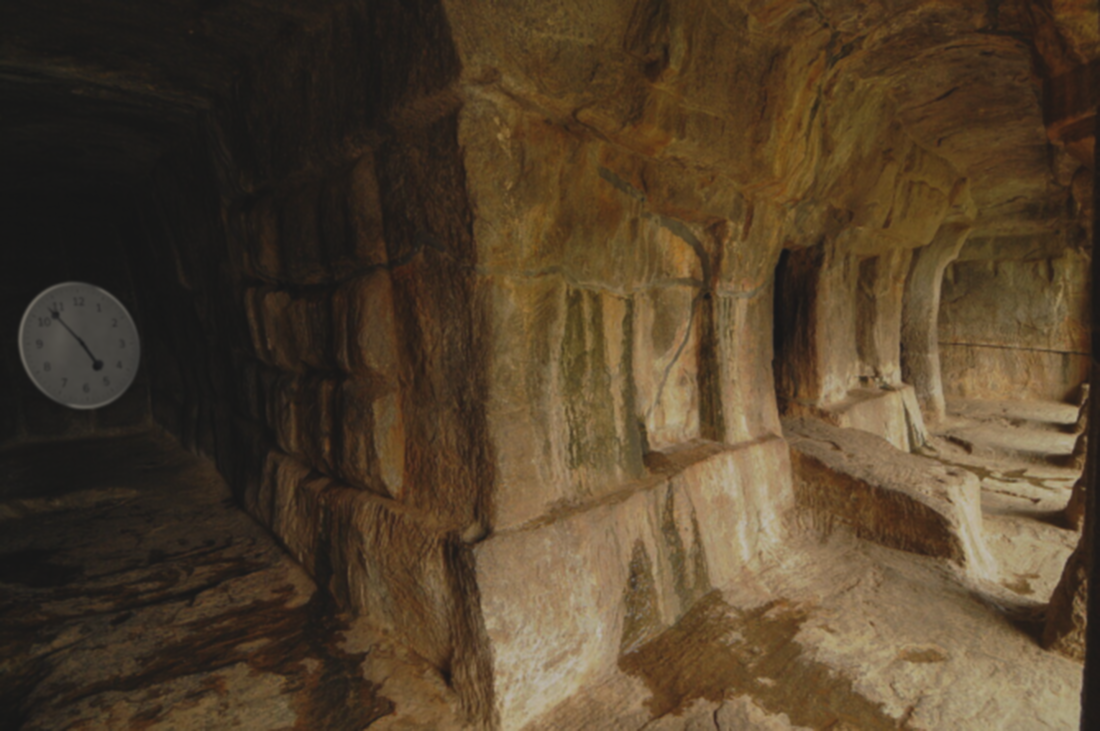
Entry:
h=4 m=53
